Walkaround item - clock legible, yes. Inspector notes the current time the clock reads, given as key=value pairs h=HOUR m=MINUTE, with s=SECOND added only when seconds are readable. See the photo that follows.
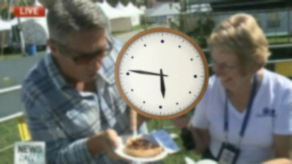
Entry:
h=5 m=46
